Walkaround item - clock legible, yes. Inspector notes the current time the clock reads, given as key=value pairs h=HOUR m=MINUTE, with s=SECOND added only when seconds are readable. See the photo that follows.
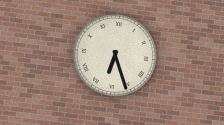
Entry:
h=6 m=26
